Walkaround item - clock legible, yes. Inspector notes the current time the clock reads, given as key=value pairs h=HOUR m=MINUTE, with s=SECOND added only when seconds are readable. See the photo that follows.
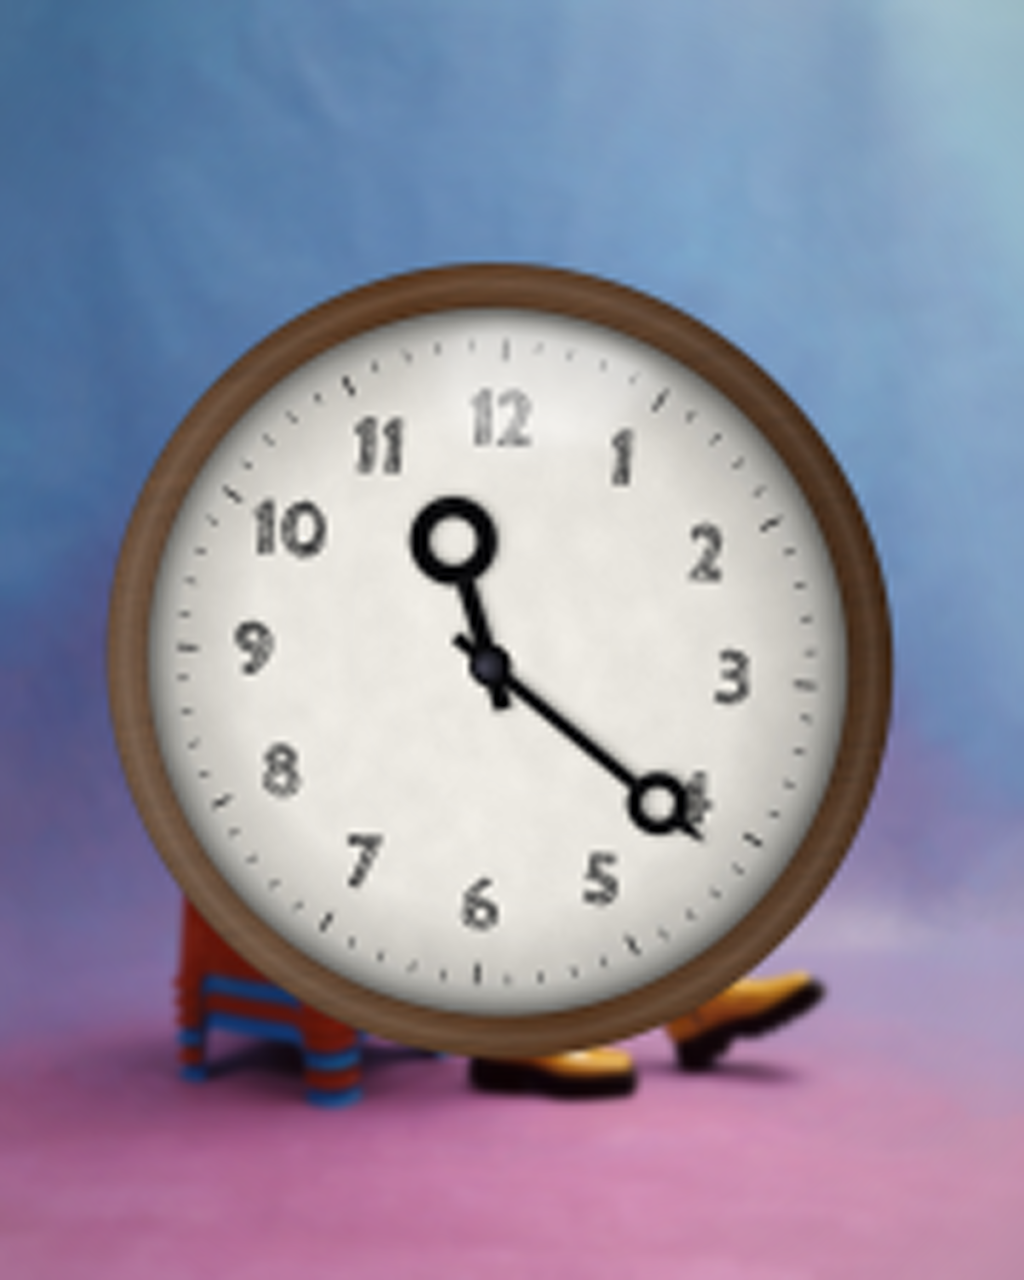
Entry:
h=11 m=21
